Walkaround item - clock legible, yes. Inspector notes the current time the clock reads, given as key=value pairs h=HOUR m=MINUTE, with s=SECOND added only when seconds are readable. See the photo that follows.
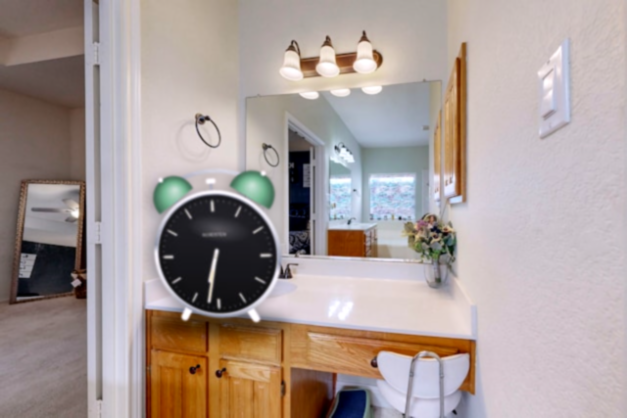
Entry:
h=6 m=32
